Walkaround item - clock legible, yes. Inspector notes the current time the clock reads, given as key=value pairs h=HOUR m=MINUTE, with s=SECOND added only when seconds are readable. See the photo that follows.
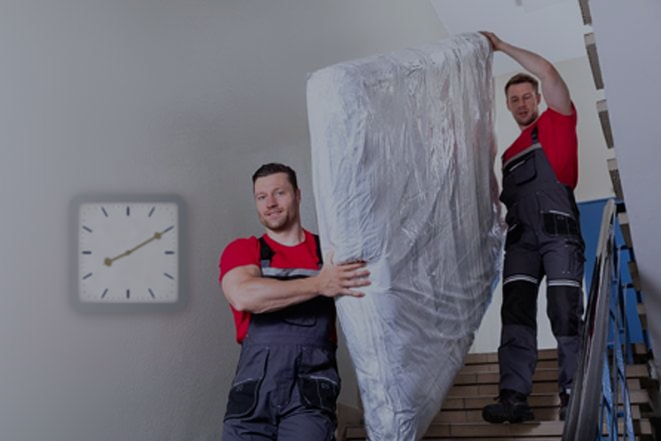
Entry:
h=8 m=10
